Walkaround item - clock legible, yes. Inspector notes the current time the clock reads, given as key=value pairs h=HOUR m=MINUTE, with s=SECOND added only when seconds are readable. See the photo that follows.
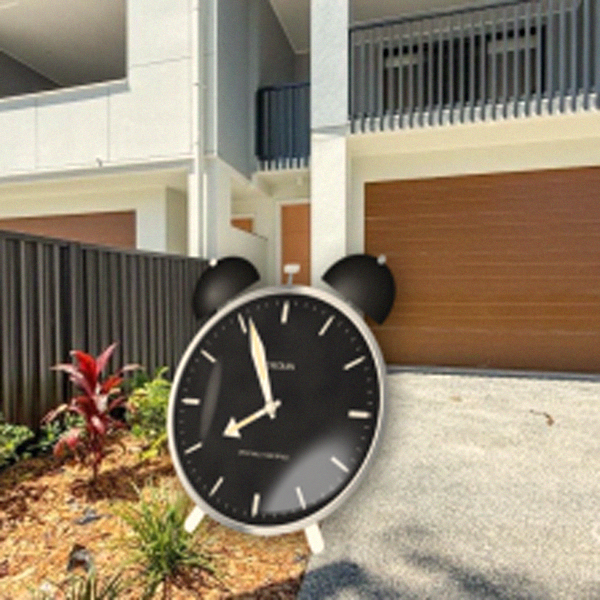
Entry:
h=7 m=56
